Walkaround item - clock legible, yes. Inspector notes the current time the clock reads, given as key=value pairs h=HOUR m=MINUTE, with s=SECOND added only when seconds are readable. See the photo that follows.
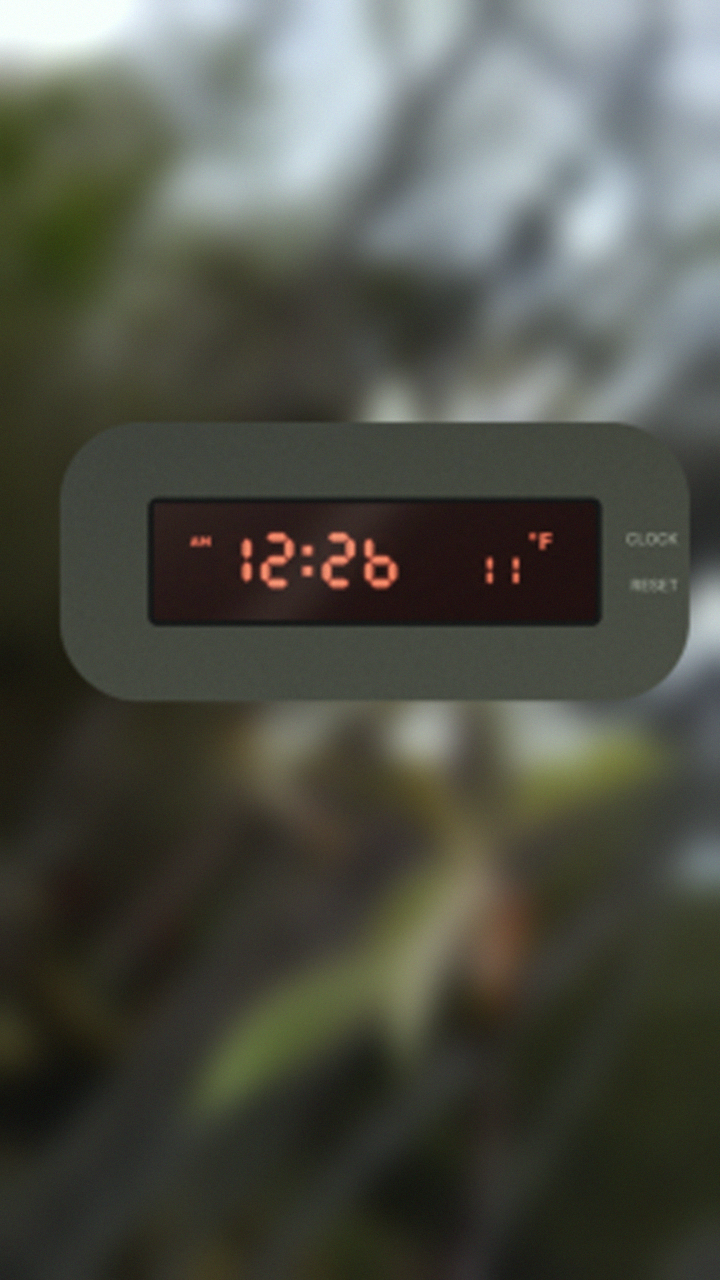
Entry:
h=12 m=26
